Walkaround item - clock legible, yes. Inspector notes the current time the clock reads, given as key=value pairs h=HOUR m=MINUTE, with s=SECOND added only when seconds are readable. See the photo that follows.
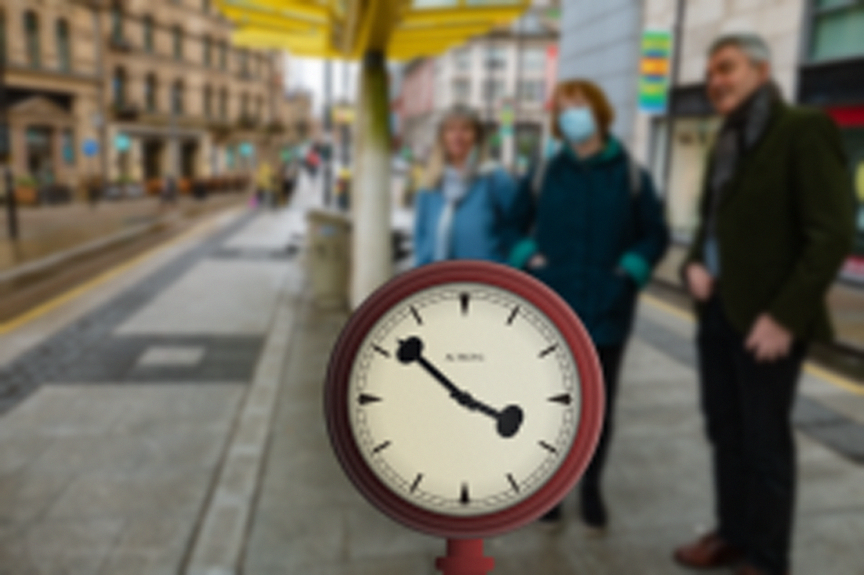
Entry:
h=3 m=52
